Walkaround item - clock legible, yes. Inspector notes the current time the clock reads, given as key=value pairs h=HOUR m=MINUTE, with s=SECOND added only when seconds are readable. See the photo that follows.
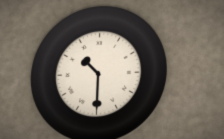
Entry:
h=10 m=30
